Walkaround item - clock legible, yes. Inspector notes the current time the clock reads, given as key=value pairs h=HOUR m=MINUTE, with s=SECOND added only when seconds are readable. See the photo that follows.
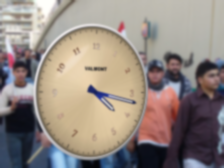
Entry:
h=4 m=17
